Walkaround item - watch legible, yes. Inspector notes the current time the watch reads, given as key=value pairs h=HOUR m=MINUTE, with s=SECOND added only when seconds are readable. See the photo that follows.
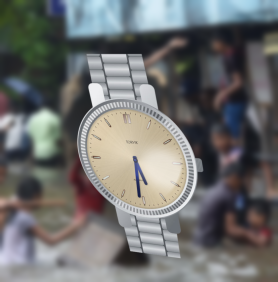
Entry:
h=5 m=31
